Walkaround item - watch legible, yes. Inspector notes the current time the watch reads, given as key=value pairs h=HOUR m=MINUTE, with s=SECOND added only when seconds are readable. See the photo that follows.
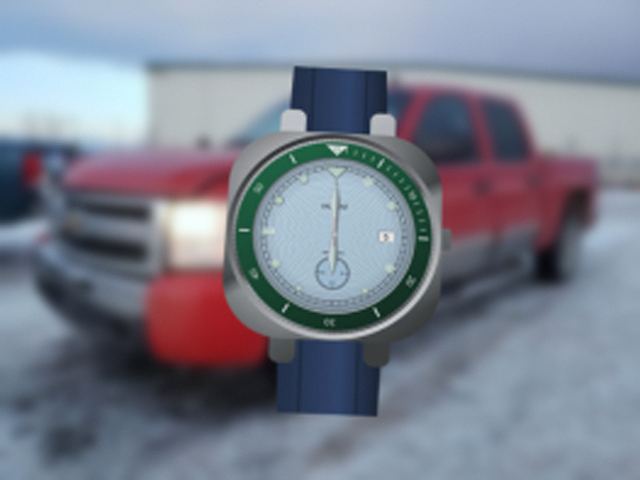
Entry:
h=6 m=0
